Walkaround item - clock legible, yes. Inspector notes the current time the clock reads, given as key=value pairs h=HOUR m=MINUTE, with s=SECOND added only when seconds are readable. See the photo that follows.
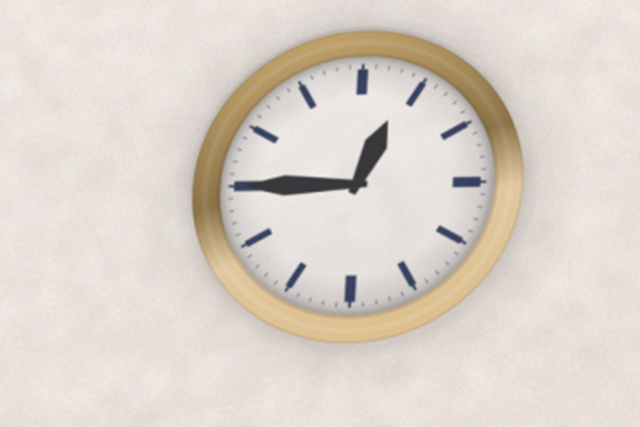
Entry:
h=12 m=45
